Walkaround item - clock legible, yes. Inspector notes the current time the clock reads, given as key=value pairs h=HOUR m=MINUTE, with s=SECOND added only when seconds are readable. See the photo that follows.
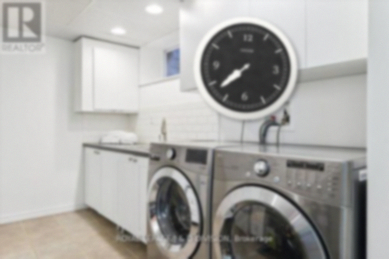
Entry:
h=7 m=38
